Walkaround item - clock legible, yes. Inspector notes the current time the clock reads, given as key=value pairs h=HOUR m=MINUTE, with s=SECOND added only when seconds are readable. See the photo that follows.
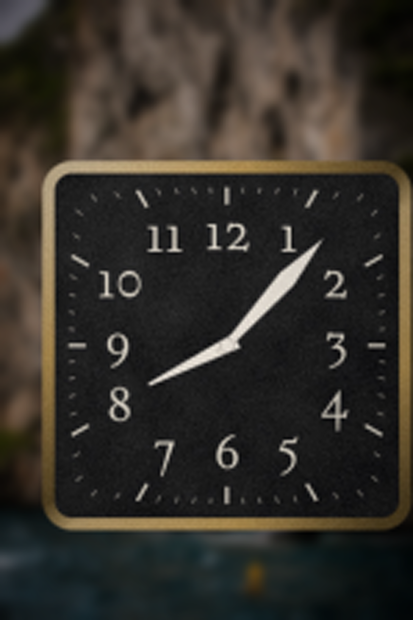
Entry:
h=8 m=7
